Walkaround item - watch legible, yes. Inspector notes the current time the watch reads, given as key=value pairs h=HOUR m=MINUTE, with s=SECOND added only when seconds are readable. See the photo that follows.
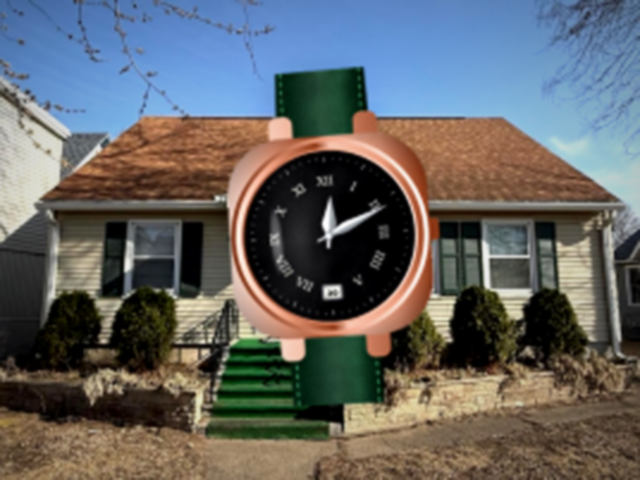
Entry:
h=12 m=11
